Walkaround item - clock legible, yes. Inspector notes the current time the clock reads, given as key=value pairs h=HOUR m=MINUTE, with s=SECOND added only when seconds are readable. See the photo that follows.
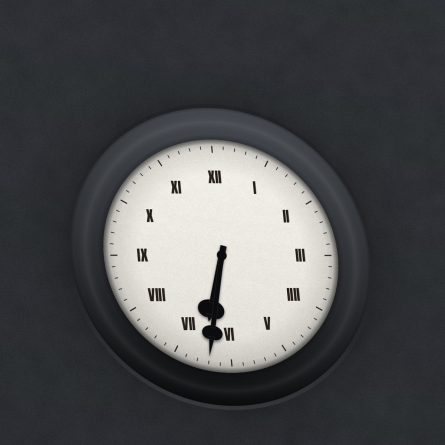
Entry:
h=6 m=32
